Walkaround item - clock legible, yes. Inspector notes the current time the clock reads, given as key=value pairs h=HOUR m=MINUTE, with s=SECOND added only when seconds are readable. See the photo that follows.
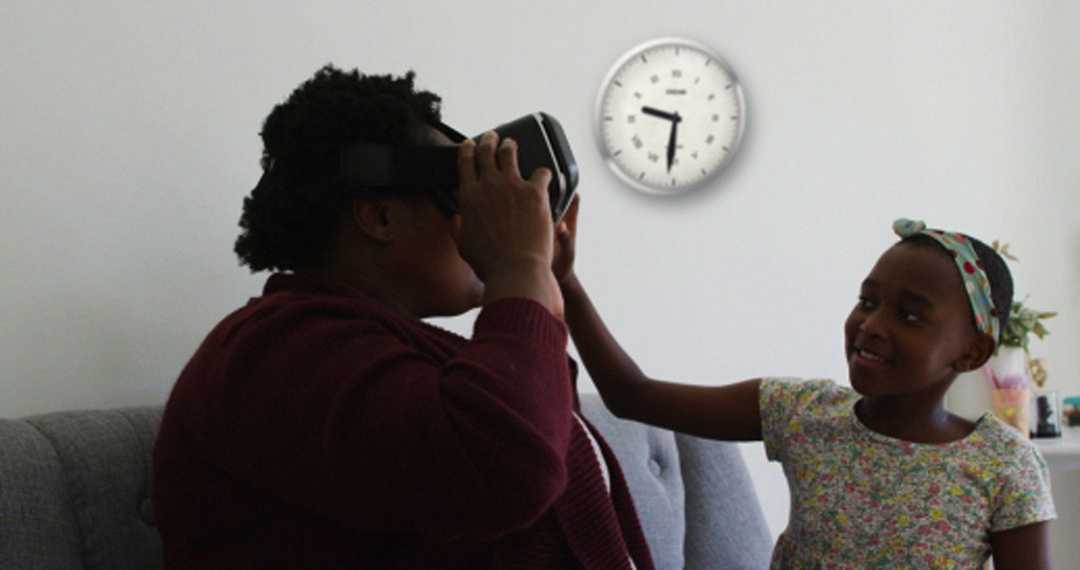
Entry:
h=9 m=31
